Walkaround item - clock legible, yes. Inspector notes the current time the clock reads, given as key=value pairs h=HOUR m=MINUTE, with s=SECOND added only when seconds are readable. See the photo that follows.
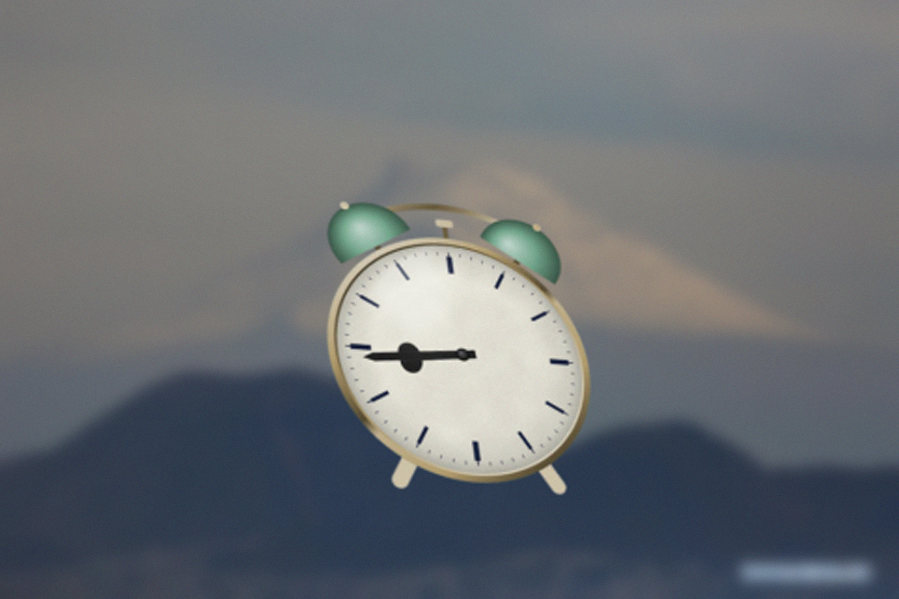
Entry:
h=8 m=44
